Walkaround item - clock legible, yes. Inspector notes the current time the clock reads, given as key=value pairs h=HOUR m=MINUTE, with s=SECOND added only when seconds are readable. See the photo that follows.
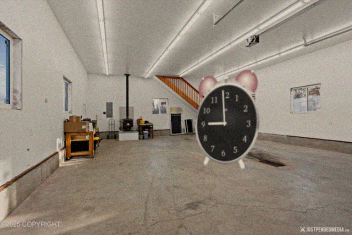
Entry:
h=8 m=59
